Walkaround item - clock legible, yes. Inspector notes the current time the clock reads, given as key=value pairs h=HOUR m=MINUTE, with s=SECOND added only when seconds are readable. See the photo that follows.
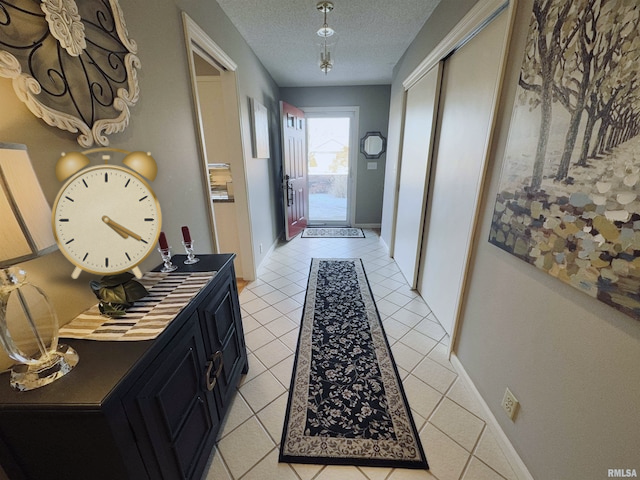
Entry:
h=4 m=20
